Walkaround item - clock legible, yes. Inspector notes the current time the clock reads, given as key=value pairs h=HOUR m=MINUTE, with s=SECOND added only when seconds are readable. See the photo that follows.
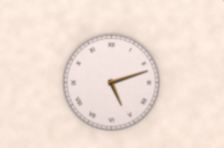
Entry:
h=5 m=12
